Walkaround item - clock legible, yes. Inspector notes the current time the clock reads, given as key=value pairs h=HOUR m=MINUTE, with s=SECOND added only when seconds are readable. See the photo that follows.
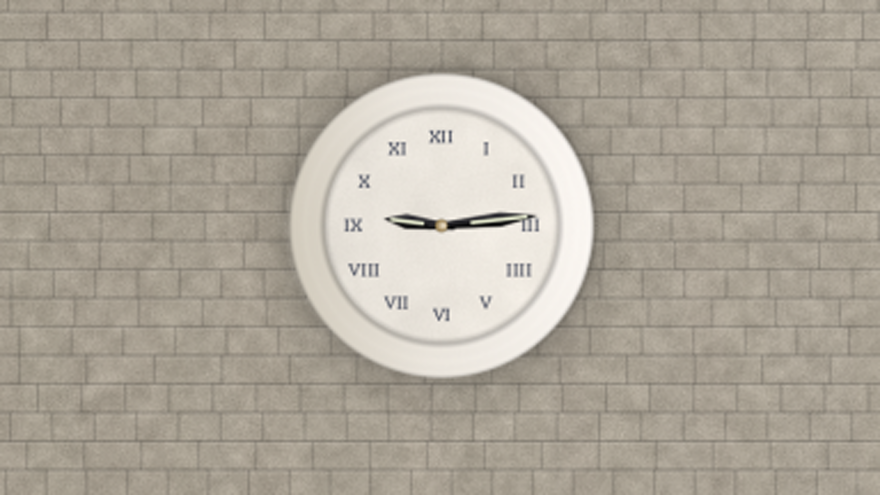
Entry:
h=9 m=14
